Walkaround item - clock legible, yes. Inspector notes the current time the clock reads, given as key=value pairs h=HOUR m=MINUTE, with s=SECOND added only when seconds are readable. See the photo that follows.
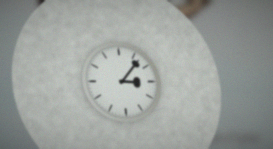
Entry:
h=3 m=7
